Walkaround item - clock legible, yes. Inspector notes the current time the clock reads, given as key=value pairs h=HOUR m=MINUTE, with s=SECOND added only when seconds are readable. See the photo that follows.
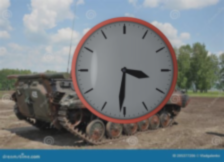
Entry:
h=3 m=31
